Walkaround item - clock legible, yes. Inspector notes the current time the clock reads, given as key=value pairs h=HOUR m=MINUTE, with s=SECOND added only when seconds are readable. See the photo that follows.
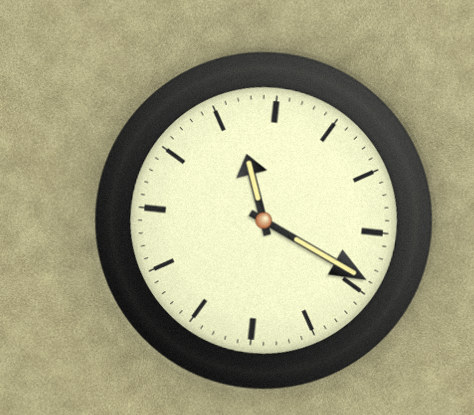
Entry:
h=11 m=19
